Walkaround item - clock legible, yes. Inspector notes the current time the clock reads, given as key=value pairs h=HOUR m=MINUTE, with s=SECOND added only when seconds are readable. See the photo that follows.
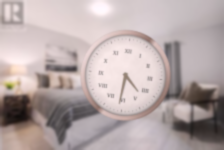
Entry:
h=4 m=31
